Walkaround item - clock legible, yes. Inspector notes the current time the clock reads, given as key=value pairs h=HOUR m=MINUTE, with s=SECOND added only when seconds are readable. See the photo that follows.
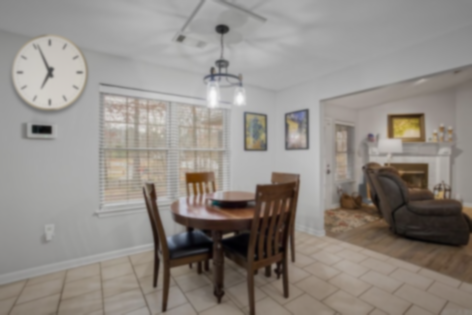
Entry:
h=6 m=56
